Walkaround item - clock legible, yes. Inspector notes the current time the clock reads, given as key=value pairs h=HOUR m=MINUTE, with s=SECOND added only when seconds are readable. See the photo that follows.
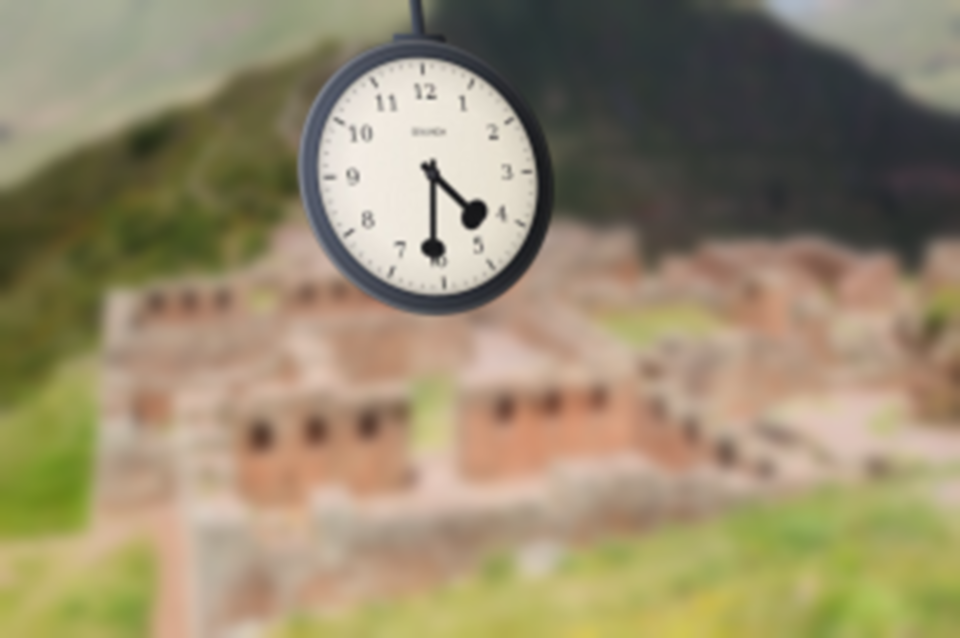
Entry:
h=4 m=31
